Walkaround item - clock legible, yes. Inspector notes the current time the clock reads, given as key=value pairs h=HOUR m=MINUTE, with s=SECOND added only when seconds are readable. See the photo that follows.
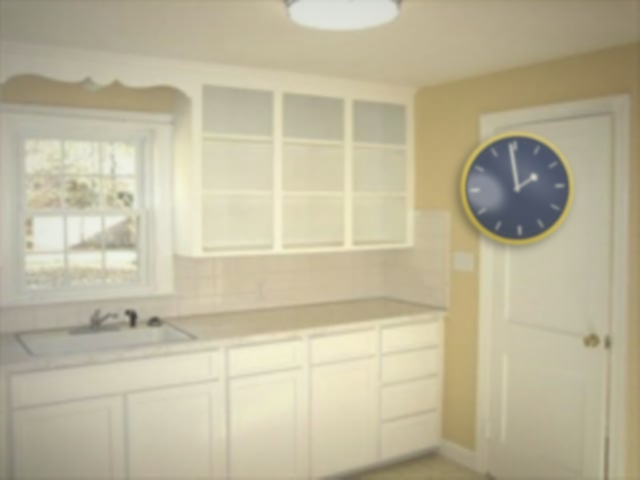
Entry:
h=1 m=59
